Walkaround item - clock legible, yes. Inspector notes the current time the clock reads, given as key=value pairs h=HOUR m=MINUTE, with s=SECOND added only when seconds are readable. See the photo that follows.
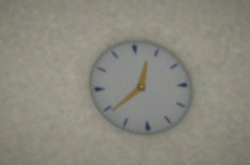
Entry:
h=12 m=39
